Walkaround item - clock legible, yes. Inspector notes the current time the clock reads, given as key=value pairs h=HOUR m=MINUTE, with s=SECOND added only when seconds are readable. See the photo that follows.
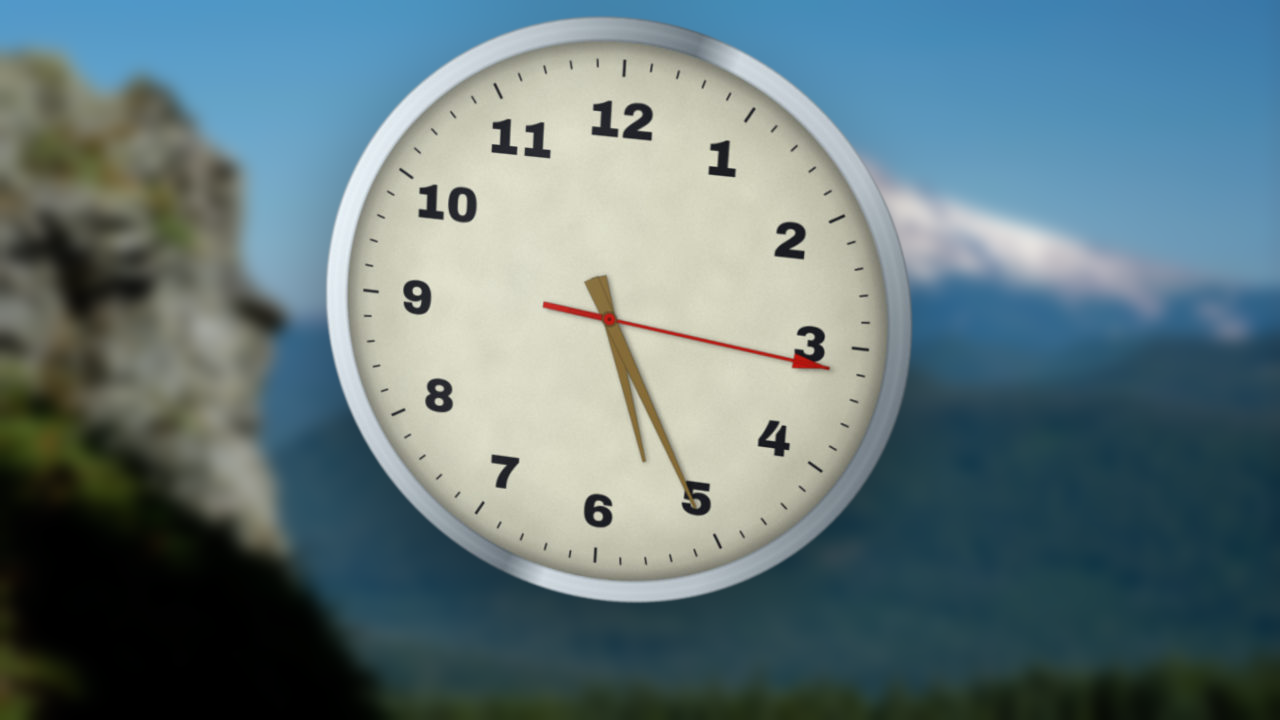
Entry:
h=5 m=25 s=16
